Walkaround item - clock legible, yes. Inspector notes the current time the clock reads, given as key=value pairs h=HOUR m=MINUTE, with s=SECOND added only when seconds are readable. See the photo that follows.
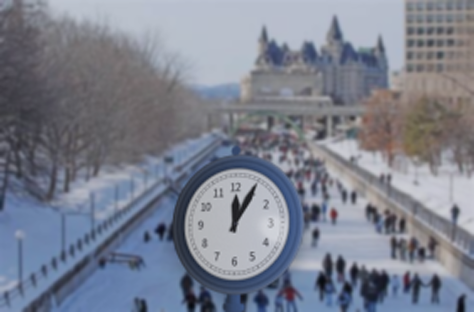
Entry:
h=12 m=5
